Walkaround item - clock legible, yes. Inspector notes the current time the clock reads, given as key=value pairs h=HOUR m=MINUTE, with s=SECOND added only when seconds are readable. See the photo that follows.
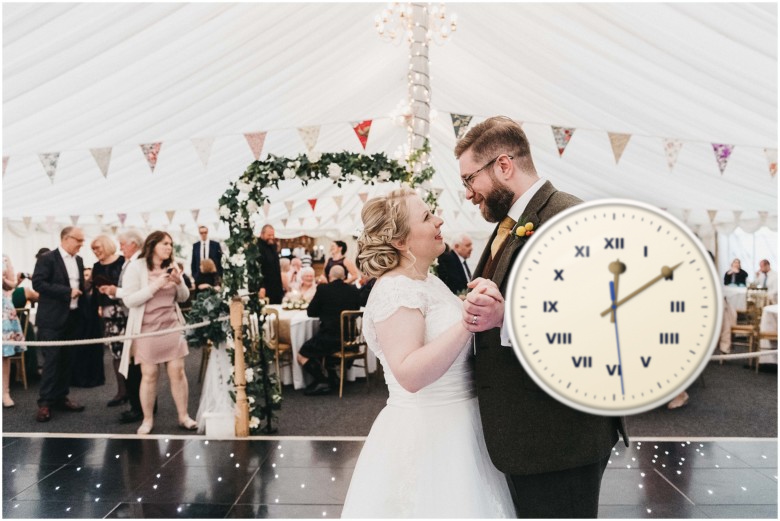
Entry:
h=12 m=9 s=29
